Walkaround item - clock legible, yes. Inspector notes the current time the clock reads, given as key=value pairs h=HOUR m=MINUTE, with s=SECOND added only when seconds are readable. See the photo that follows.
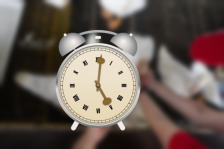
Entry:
h=5 m=1
